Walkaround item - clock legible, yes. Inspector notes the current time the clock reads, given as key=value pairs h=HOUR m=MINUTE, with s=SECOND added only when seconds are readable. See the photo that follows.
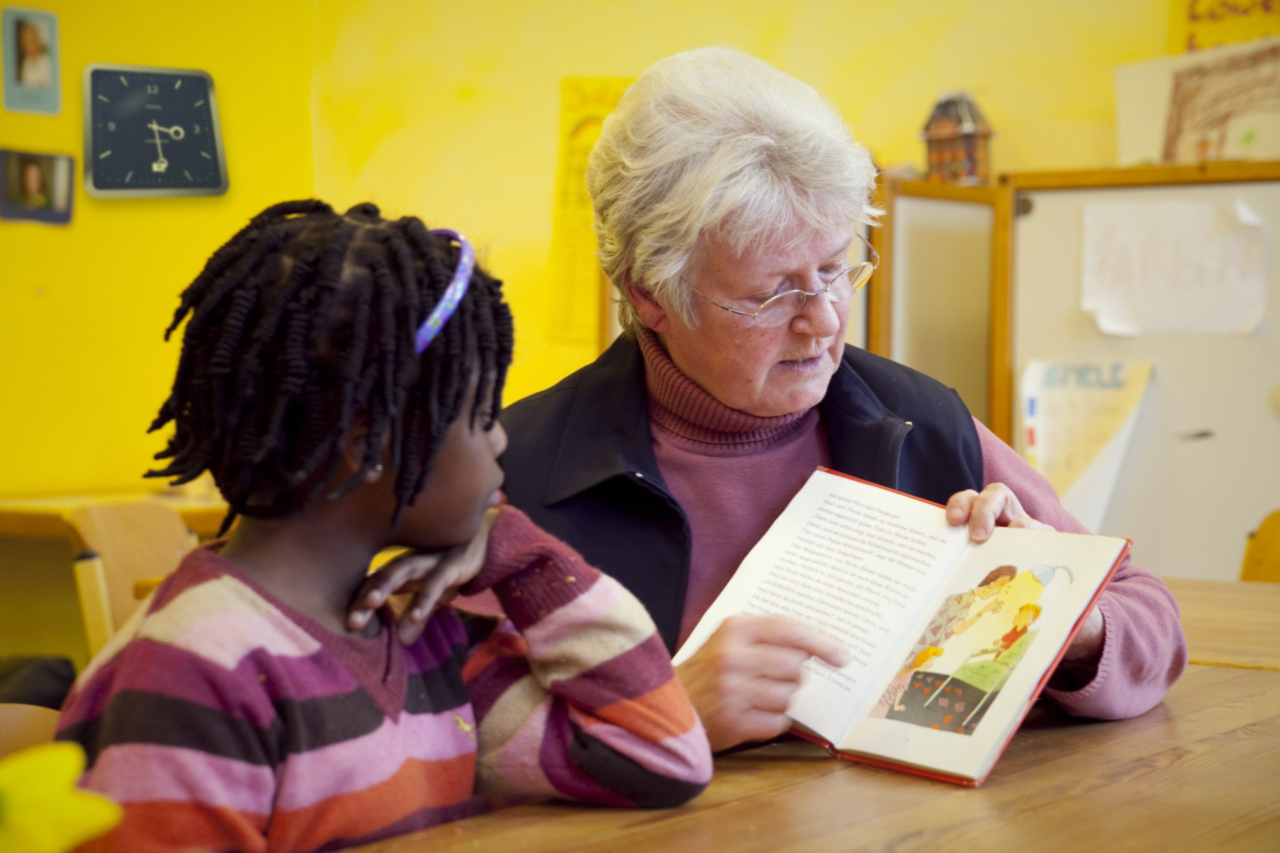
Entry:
h=3 m=29
